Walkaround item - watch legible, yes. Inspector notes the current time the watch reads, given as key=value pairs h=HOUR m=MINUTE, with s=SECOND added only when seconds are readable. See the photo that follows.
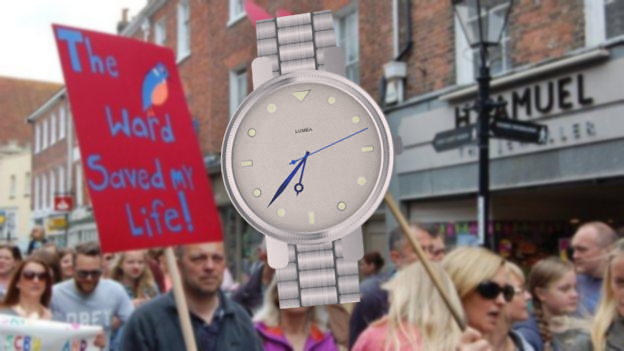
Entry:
h=6 m=37 s=12
